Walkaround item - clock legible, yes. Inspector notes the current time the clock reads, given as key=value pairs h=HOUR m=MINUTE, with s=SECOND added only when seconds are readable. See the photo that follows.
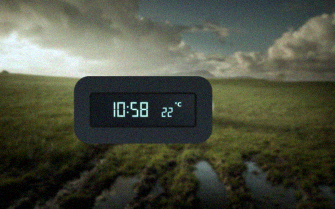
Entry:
h=10 m=58
